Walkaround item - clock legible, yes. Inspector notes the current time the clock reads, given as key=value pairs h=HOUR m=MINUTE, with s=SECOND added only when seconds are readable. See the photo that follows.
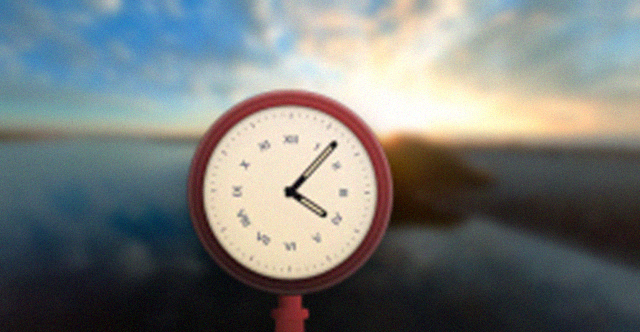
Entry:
h=4 m=7
